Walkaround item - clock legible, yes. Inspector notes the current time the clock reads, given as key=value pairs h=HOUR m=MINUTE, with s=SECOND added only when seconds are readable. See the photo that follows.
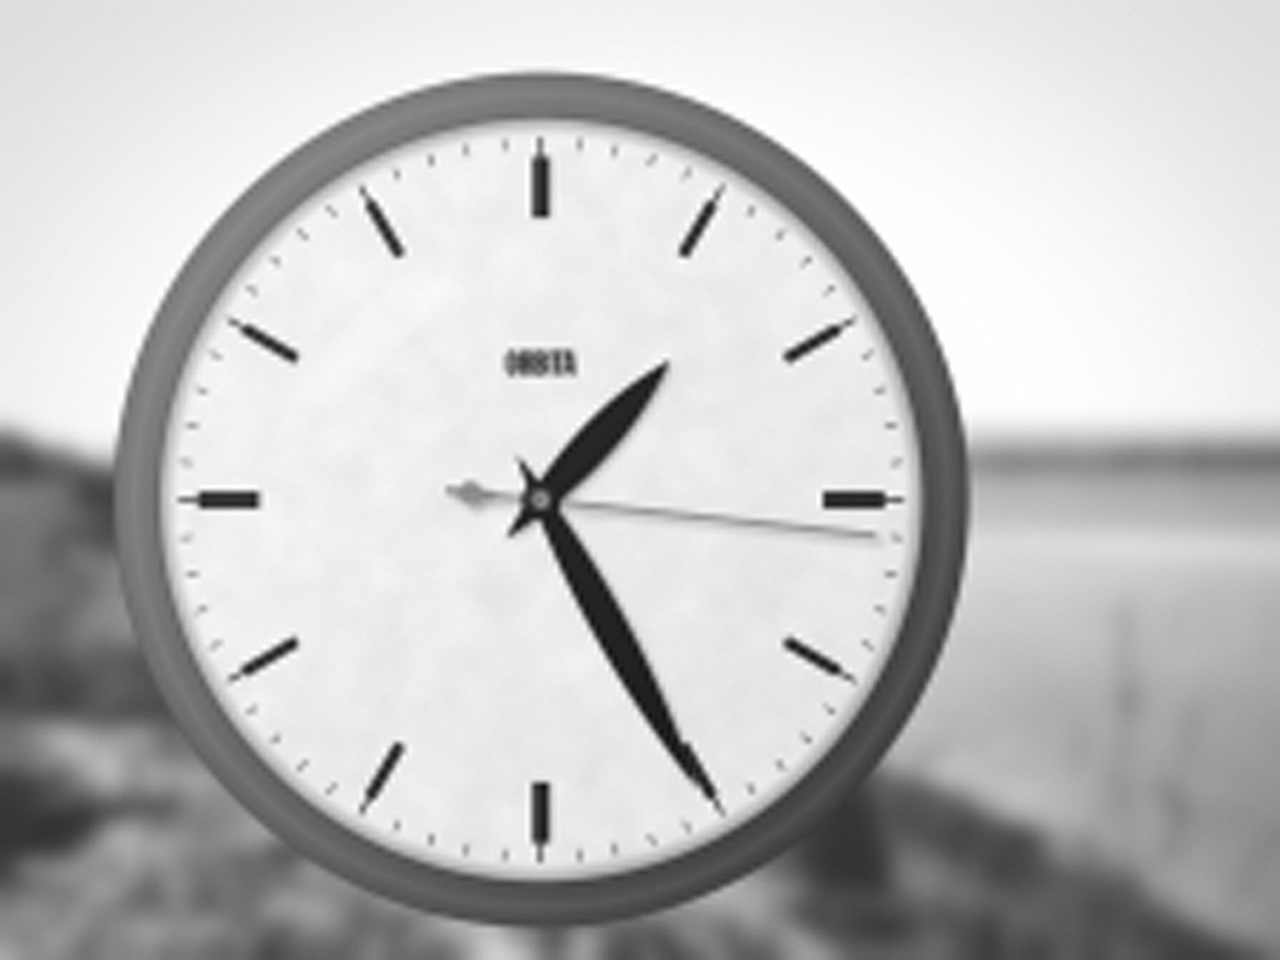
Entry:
h=1 m=25 s=16
